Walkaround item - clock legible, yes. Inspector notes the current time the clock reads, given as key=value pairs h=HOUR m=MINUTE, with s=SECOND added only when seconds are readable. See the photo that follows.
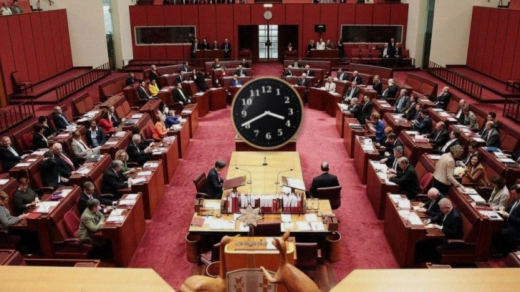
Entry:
h=3 m=41
